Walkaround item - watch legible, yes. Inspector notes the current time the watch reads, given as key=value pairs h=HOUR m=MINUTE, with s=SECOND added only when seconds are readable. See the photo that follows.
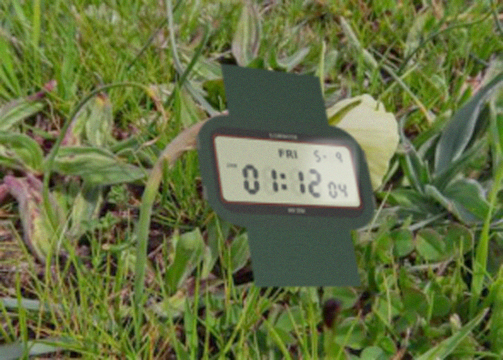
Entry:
h=1 m=12 s=4
